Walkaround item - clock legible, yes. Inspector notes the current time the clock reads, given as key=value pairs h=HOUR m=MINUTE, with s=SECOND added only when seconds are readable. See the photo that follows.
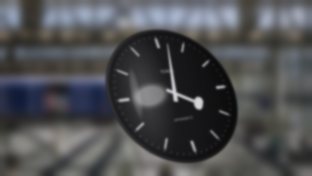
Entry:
h=4 m=2
